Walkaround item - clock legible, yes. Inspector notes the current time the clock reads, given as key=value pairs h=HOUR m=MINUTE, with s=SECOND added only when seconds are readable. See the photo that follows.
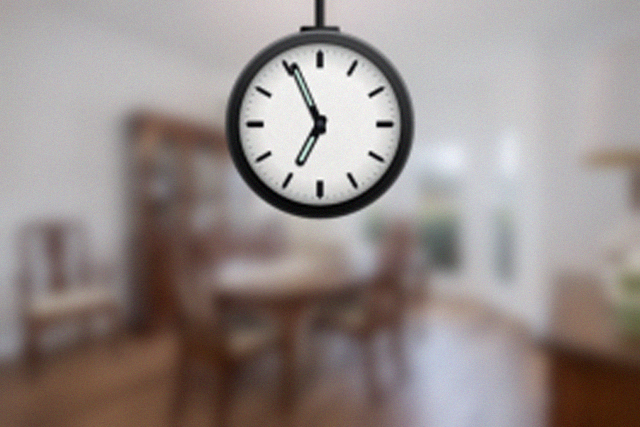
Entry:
h=6 m=56
